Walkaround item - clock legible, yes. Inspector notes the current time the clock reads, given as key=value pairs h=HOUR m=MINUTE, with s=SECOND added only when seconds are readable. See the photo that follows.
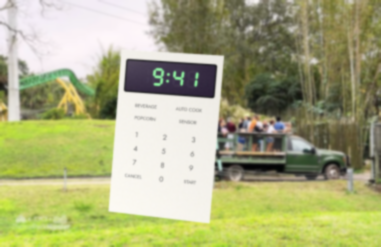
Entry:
h=9 m=41
